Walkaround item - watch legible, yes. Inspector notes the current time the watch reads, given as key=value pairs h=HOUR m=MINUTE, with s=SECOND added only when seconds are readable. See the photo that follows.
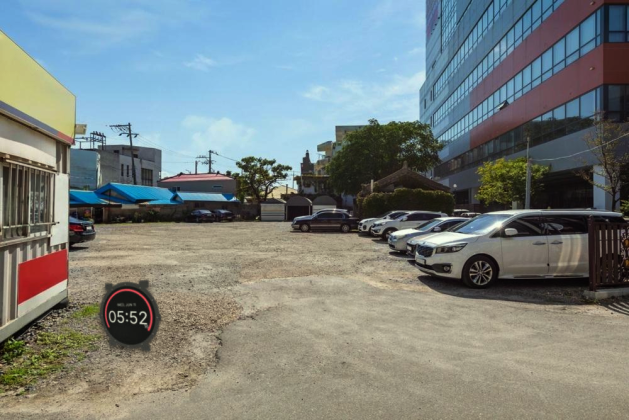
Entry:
h=5 m=52
